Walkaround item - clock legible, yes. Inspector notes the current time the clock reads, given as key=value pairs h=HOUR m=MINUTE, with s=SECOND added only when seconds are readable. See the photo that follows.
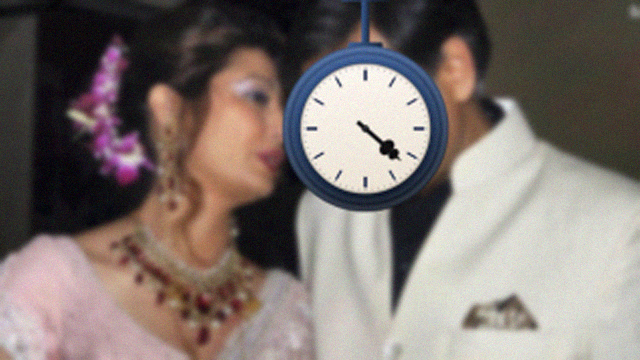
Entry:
h=4 m=22
